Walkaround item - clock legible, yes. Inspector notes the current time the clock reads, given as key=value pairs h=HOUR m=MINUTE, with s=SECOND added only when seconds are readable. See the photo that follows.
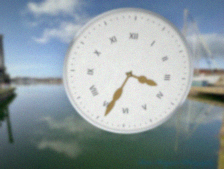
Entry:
h=3 m=34
